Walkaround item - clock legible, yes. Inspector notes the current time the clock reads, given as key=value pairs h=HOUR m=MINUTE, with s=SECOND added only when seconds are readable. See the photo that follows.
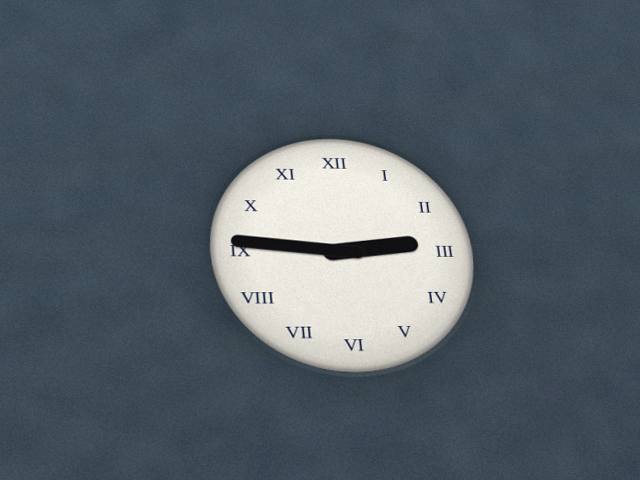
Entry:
h=2 m=46
